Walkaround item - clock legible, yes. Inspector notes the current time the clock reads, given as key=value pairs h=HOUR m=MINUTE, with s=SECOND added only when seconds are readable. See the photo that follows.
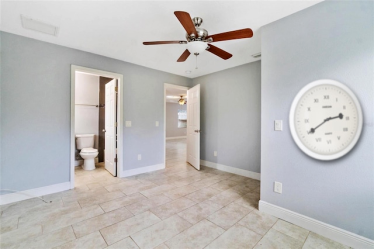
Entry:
h=2 m=40
